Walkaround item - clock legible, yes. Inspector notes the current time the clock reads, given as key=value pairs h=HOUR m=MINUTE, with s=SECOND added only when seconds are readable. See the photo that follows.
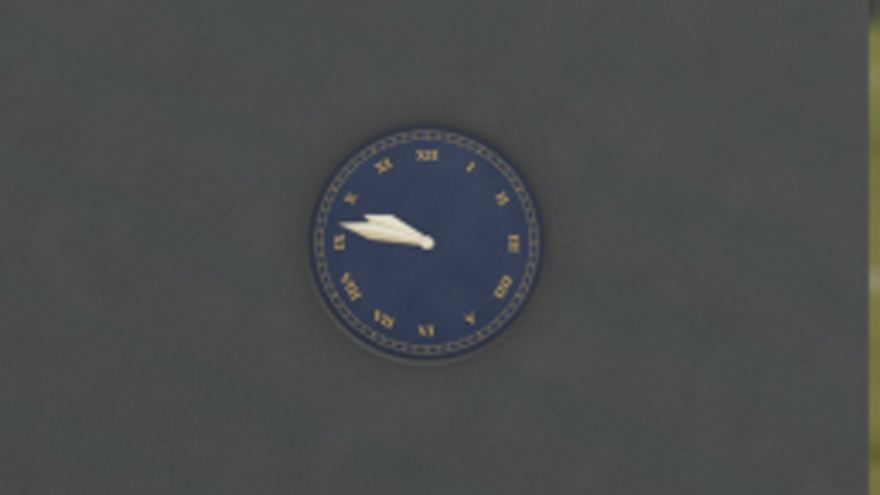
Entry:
h=9 m=47
